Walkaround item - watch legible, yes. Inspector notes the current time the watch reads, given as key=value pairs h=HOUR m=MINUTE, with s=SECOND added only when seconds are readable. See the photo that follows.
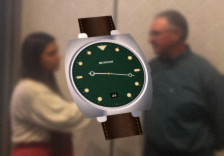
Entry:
h=9 m=17
